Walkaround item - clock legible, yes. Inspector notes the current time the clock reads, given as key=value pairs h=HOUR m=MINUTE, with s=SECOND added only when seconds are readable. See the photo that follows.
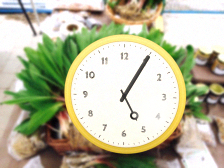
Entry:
h=5 m=5
